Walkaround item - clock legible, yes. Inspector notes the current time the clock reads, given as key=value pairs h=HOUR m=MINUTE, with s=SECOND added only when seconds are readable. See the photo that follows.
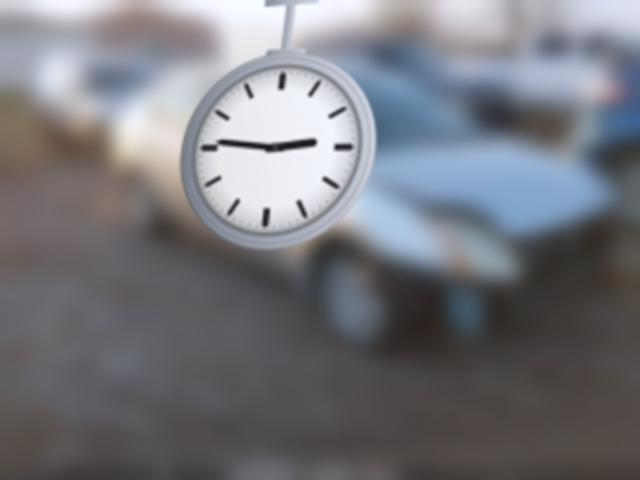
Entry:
h=2 m=46
